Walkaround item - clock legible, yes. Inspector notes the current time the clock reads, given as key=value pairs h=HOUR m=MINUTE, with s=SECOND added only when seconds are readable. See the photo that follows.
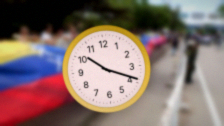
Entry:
h=10 m=19
